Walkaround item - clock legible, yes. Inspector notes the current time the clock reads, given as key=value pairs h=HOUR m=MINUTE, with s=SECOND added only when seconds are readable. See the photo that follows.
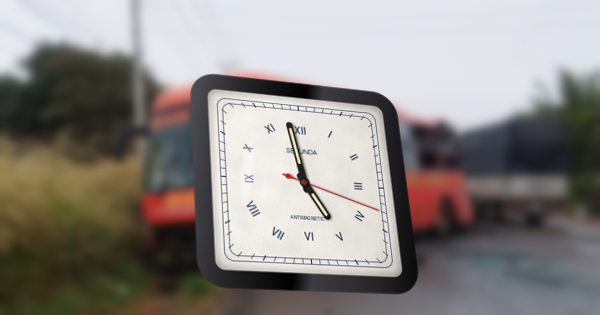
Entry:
h=4 m=58 s=18
